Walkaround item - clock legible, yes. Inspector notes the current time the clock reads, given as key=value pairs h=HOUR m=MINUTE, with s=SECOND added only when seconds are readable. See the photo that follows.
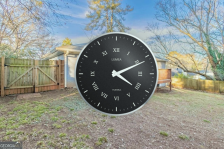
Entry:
h=4 m=11
